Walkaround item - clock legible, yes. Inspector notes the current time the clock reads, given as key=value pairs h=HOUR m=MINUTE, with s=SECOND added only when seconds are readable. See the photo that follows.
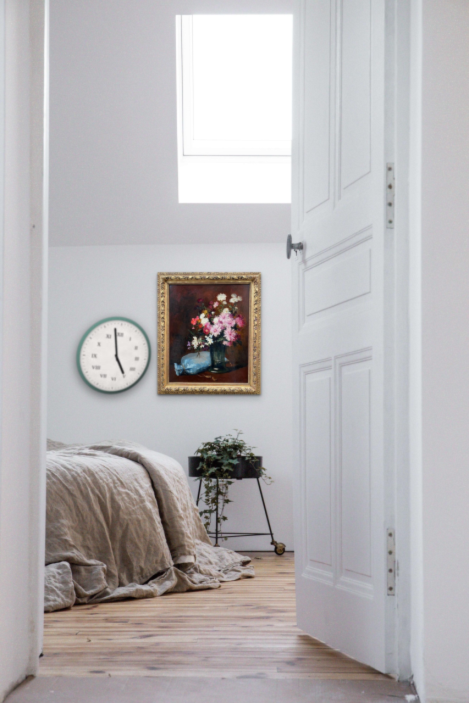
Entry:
h=4 m=58
